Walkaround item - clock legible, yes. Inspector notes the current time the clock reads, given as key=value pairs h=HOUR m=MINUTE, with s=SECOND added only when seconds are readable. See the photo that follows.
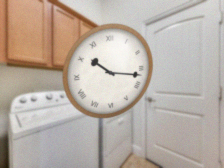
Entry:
h=10 m=17
